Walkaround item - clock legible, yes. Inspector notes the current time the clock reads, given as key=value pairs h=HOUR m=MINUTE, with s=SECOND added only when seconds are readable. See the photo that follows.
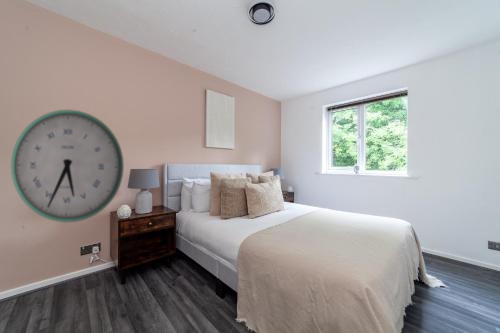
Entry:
h=5 m=34
